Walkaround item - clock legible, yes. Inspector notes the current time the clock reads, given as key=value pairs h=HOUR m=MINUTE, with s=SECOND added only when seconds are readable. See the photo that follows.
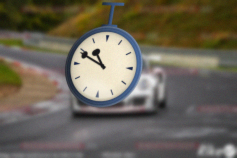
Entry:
h=10 m=49
